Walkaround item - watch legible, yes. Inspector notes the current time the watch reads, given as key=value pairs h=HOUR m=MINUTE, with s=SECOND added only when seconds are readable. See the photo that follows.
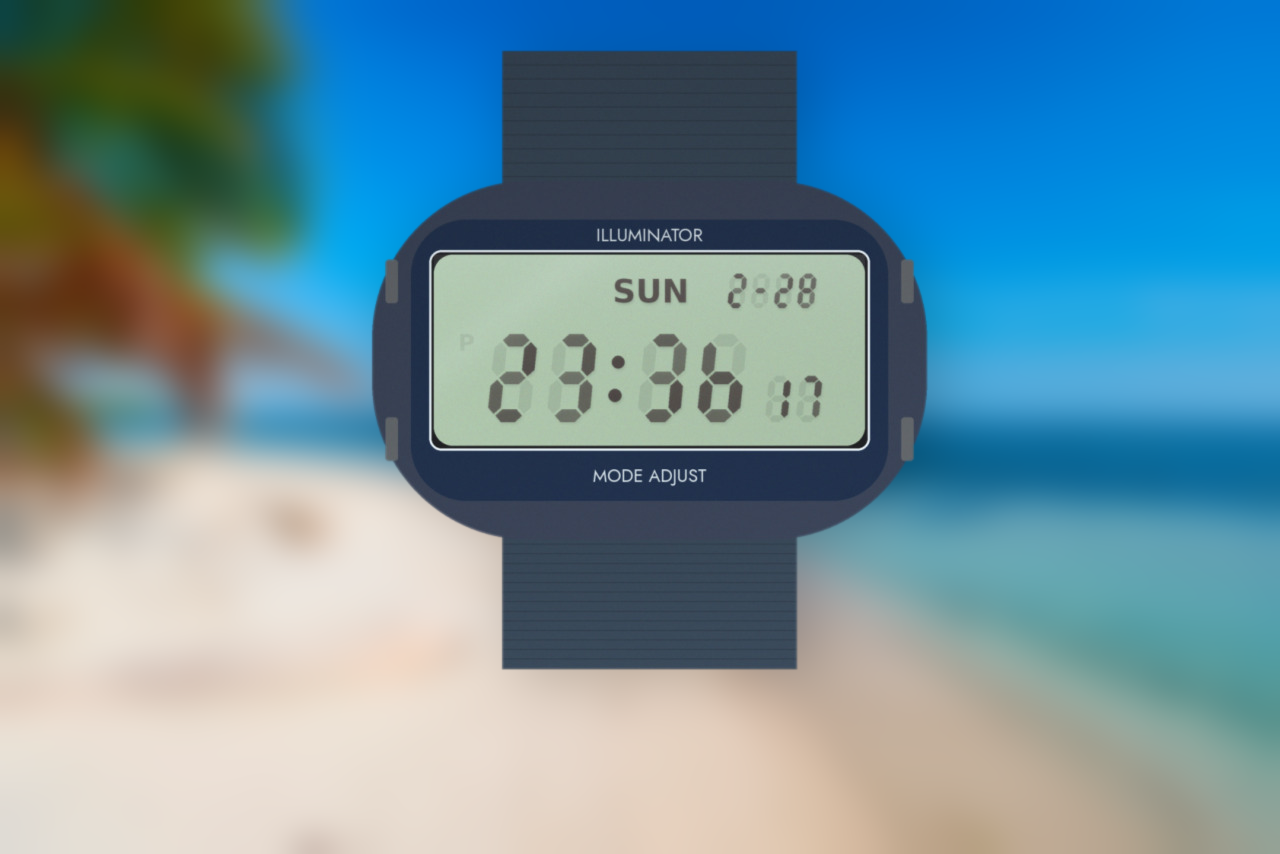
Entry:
h=23 m=36 s=17
